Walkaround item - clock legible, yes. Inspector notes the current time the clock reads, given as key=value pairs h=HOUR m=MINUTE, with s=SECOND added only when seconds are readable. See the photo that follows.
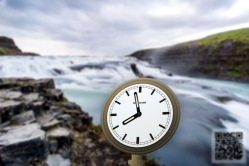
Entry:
h=7 m=58
